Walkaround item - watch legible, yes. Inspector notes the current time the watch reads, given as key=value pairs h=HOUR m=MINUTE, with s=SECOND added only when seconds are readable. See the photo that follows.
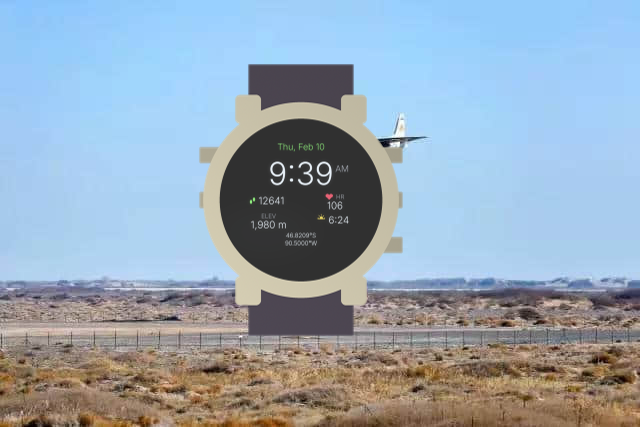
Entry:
h=9 m=39
